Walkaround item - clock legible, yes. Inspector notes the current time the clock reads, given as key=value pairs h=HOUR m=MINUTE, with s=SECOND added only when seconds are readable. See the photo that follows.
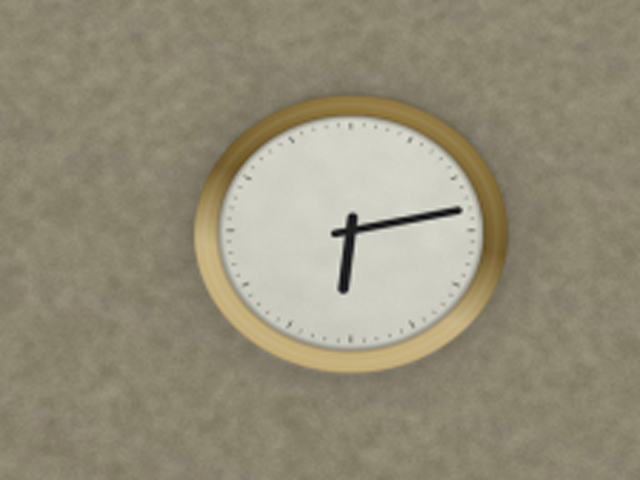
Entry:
h=6 m=13
